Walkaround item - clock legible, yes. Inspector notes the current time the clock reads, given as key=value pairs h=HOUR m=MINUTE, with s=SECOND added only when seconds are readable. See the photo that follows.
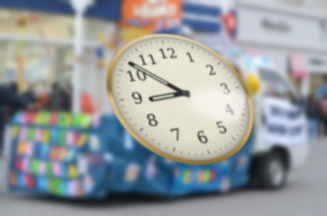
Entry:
h=8 m=52
